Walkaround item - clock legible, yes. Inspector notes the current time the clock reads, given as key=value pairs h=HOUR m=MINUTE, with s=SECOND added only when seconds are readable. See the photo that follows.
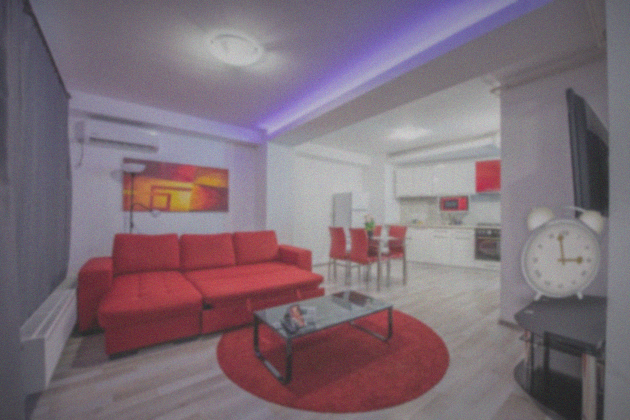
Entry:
h=2 m=58
